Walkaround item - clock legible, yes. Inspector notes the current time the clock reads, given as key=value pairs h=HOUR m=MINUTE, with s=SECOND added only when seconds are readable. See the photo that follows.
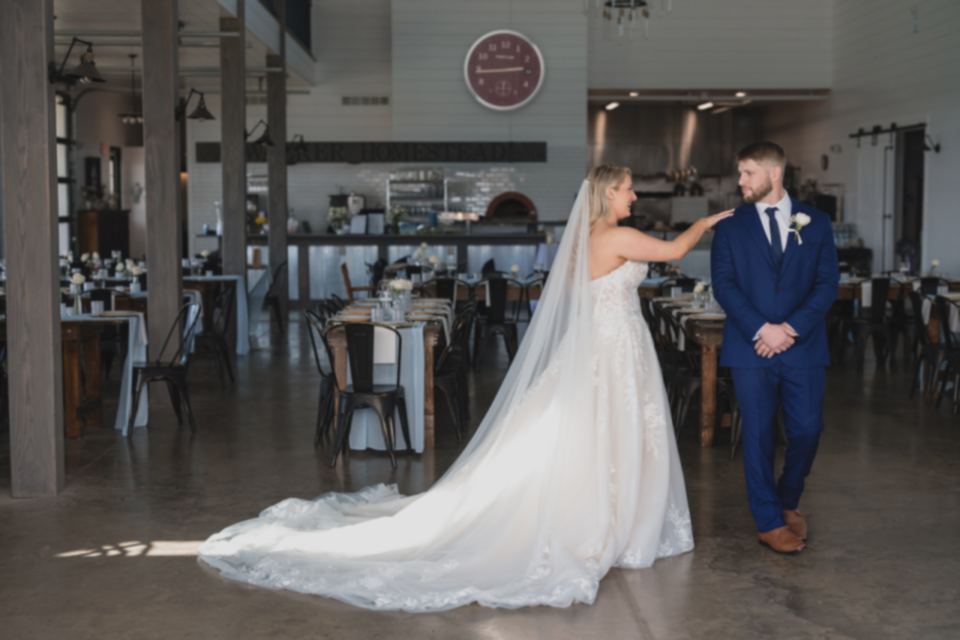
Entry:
h=2 m=44
